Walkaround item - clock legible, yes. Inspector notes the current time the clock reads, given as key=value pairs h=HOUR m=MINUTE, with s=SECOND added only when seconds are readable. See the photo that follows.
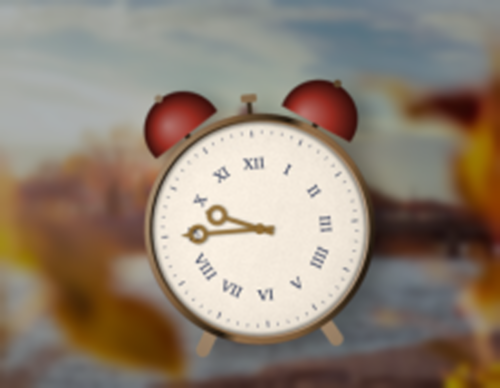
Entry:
h=9 m=45
